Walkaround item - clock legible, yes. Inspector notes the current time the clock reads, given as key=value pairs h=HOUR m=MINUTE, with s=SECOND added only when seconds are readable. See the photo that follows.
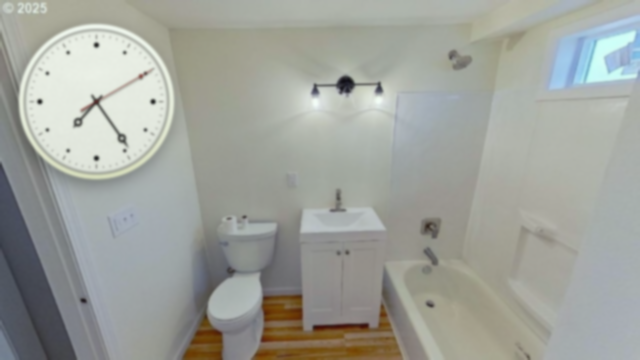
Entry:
h=7 m=24 s=10
